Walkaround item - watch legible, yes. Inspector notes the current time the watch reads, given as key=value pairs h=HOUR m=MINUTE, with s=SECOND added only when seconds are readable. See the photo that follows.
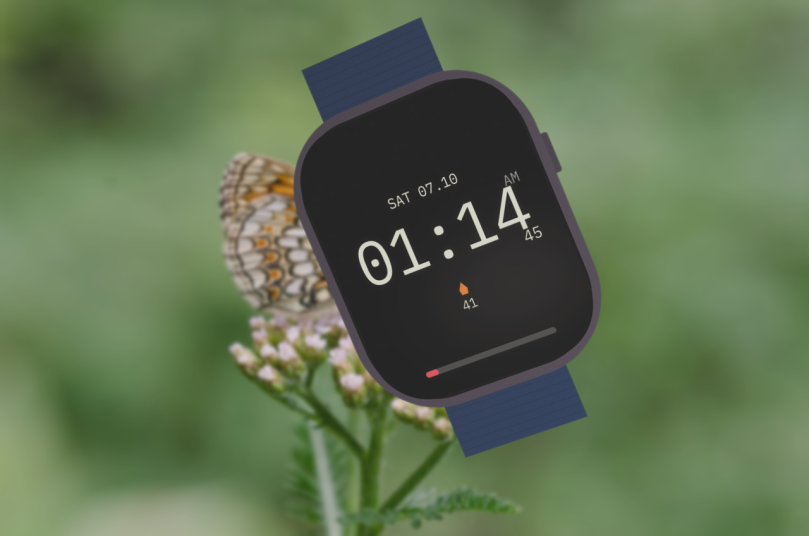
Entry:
h=1 m=14 s=45
